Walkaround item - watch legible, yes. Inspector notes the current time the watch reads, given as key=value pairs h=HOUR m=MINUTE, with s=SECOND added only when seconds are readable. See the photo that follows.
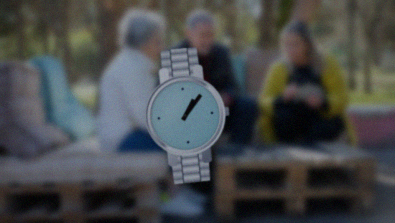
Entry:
h=1 m=7
